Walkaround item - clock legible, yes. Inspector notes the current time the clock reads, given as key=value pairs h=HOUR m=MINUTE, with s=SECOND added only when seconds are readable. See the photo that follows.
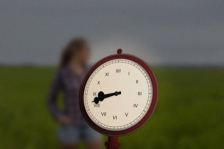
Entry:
h=8 m=42
